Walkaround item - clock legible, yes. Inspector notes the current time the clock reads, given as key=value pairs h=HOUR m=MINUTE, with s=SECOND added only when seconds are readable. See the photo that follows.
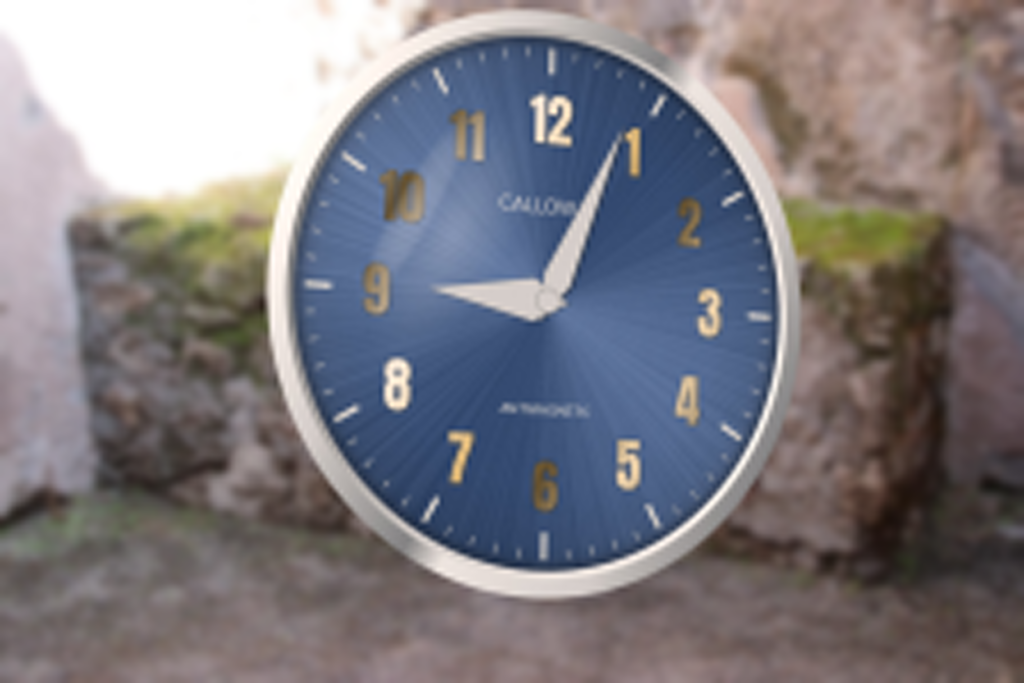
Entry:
h=9 m=4
